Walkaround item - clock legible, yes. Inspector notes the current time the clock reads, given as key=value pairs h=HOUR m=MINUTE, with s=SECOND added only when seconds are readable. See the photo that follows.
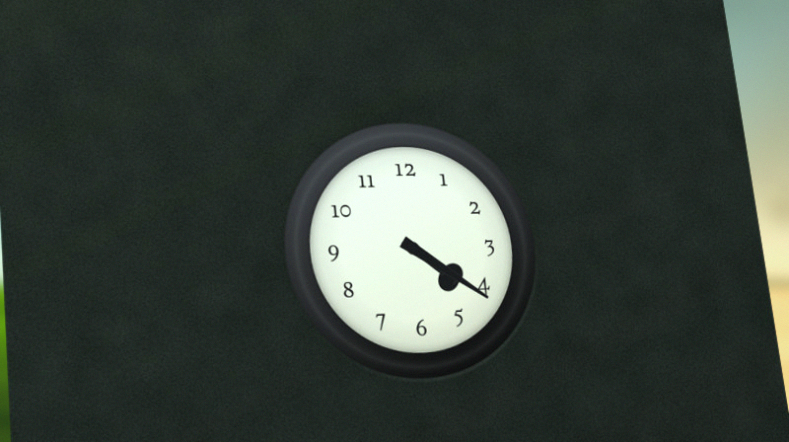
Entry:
h=4 m=21
